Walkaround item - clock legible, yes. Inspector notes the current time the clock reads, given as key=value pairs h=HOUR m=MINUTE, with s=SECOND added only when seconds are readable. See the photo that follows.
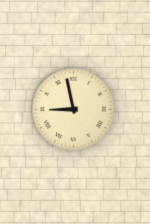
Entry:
h=8 m=58
